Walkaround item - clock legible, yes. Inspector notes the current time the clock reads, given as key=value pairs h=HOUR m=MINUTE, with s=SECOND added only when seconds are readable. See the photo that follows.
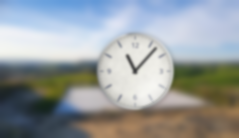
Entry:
h=11 m=7
